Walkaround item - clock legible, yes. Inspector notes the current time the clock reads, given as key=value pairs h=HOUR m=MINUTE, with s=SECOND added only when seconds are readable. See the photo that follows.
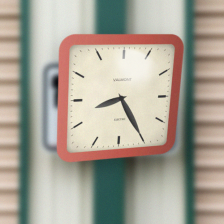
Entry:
h=8 m=25
